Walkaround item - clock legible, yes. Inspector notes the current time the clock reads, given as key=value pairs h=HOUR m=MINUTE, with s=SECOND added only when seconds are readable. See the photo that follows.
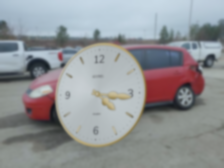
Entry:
h=4 m=16
